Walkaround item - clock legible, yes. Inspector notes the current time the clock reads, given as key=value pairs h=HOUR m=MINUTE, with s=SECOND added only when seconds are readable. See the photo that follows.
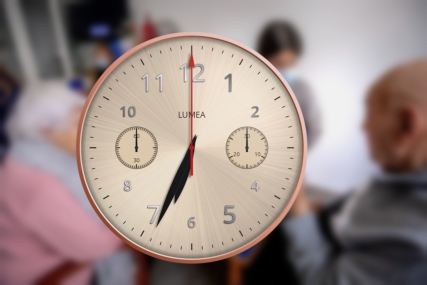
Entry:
h=6 m=34
